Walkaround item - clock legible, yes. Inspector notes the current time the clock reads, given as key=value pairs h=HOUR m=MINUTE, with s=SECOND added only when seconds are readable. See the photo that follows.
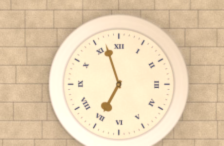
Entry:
h=6 m=57
